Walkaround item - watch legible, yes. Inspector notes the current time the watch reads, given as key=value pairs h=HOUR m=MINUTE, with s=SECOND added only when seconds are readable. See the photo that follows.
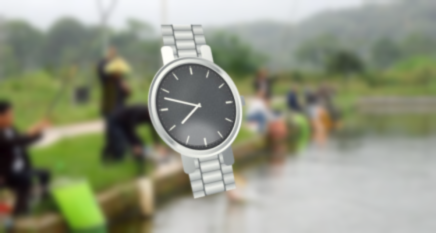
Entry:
h=7 m=48
